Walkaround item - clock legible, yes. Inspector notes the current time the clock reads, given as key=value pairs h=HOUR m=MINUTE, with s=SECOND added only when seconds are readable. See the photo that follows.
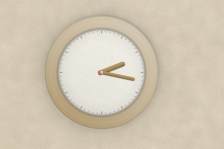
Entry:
h=2 m=17
